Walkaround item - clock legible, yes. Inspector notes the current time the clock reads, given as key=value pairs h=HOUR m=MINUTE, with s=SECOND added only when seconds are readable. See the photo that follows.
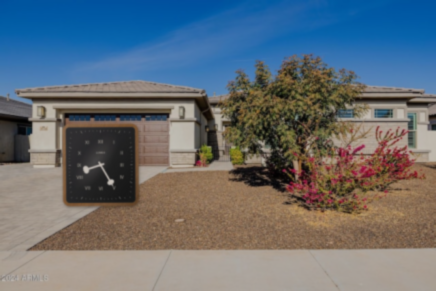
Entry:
h=8 m=25
